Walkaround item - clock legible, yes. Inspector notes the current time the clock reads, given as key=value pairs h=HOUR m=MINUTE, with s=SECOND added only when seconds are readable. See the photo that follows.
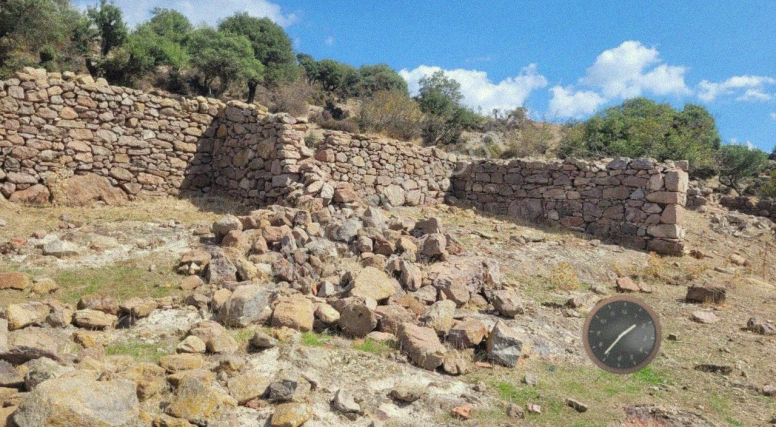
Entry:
h=1 m=36
